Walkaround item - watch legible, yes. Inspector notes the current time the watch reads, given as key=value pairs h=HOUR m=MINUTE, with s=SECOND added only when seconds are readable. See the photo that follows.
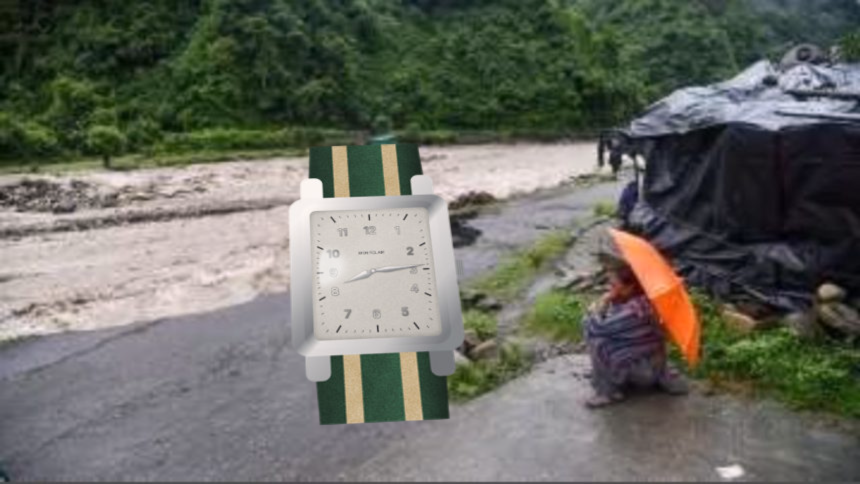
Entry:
h=8 m=14
